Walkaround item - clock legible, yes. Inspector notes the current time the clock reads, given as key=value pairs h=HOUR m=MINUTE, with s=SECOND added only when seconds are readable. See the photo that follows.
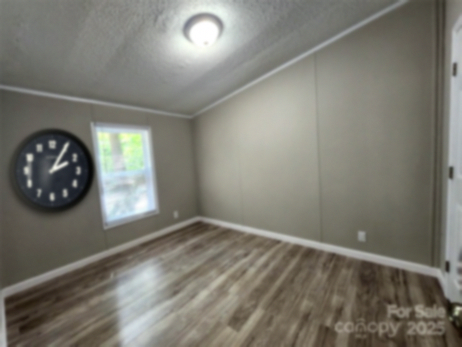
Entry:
h=2 m=5
